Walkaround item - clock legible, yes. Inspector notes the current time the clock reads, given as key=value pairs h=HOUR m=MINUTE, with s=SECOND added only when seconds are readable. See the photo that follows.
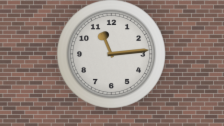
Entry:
h=11 m=14
